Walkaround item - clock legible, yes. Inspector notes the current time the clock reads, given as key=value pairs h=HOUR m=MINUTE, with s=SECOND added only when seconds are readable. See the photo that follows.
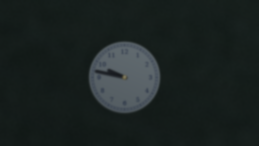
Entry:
h=9 m=47
